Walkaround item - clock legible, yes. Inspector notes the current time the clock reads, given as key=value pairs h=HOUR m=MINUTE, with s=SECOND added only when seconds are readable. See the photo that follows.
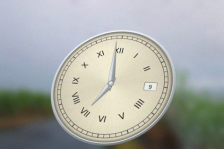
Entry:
h=6 m=59
